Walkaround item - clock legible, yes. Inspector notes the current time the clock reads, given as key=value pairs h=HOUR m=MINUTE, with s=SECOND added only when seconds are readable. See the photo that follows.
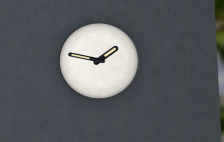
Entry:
h=1 m=47
